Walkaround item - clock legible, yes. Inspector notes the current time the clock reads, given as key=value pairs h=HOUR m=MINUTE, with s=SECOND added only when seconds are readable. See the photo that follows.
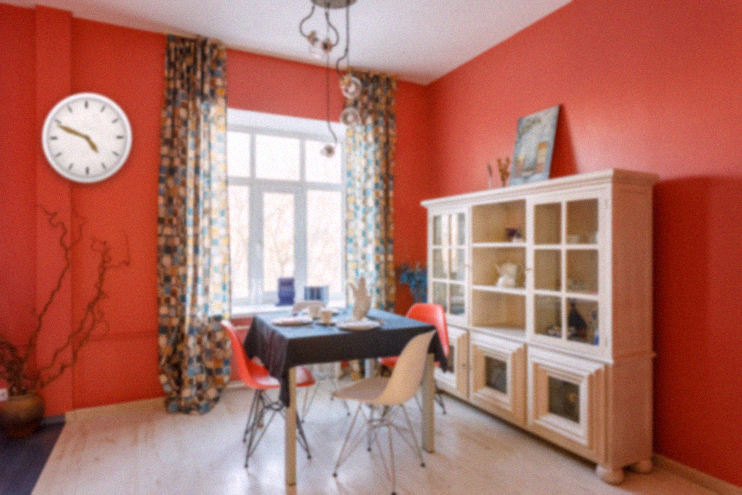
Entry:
h=4 m=49
